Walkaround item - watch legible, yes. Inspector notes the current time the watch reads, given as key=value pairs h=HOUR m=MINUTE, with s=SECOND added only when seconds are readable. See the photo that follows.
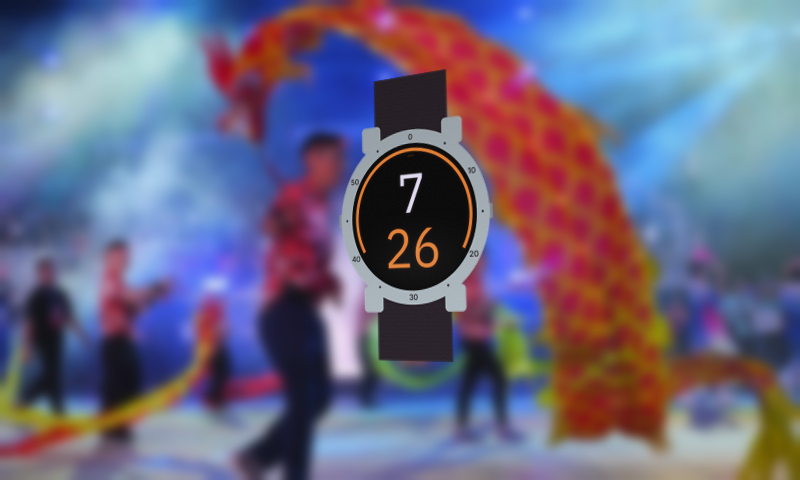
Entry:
h=7 m=26
